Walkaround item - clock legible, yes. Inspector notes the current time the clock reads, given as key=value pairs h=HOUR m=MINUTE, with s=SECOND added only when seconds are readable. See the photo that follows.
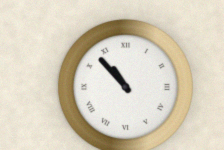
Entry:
h=10 m=53
